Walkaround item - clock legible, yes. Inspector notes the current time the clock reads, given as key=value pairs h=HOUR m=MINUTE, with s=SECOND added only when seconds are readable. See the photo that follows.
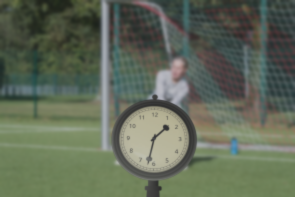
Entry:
h=1 m=32
